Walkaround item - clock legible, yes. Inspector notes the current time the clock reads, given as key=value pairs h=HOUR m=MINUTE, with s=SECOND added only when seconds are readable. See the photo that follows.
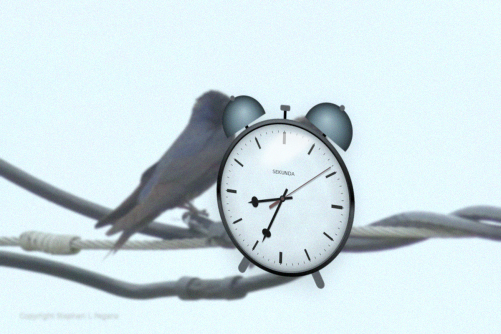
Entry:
h=8 m=34 s=9
